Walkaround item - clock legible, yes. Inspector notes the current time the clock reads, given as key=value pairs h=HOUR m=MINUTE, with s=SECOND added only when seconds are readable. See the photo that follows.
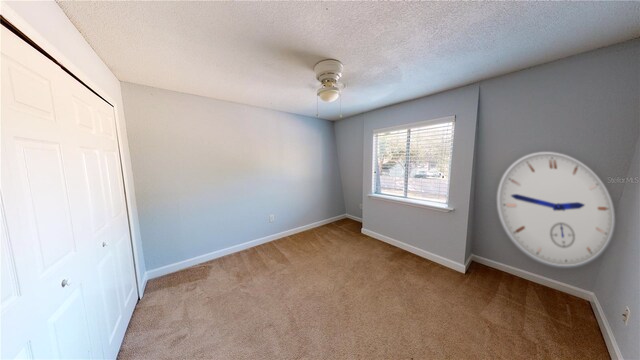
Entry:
h=2 m=47
